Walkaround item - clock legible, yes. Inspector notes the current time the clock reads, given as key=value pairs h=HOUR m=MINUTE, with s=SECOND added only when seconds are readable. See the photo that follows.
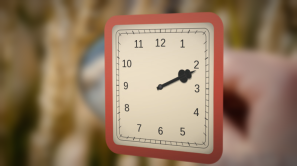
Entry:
h=2 m=11
